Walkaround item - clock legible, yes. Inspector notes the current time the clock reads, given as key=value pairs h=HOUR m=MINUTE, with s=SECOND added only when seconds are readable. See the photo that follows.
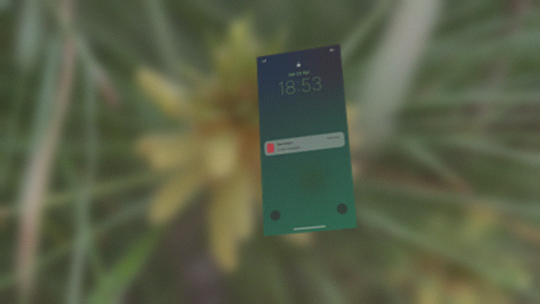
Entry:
h=18 m=53
